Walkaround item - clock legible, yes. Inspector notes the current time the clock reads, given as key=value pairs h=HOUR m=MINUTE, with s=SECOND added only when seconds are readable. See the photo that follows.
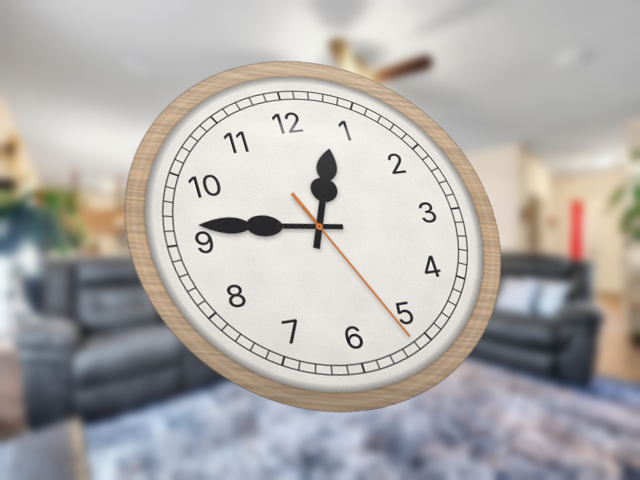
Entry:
h=12 m=46 s=26
